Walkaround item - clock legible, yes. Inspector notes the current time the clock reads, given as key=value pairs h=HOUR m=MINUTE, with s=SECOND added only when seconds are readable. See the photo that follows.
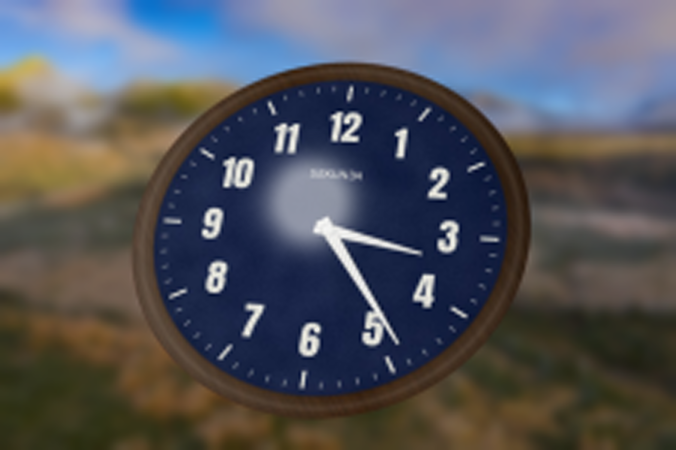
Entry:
h=3 m=24
